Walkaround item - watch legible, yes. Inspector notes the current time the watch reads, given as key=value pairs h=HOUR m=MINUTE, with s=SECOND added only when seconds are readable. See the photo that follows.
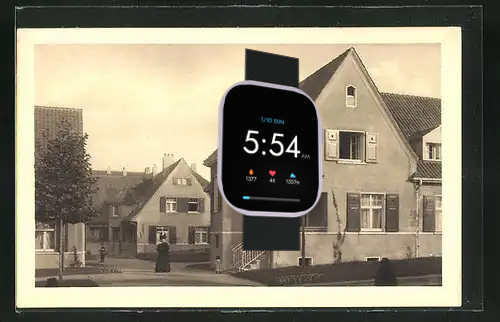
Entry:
h=5 m=54
